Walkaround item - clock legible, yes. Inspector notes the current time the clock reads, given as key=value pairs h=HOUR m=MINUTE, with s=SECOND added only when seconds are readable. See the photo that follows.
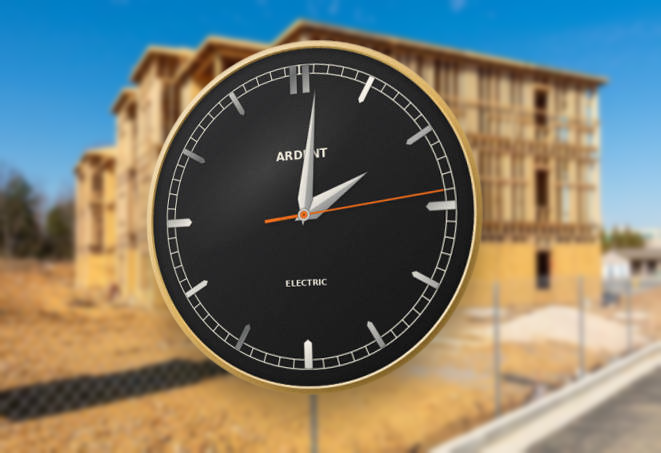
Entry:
h=2 m=1 s=14
